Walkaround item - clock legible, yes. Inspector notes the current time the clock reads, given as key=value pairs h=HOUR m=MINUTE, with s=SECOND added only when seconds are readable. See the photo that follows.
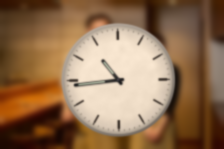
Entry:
h=10 m=44
